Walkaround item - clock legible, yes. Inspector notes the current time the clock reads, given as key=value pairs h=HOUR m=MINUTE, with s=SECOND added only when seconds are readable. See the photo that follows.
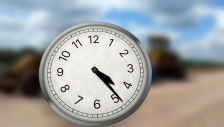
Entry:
h=4 m=24
